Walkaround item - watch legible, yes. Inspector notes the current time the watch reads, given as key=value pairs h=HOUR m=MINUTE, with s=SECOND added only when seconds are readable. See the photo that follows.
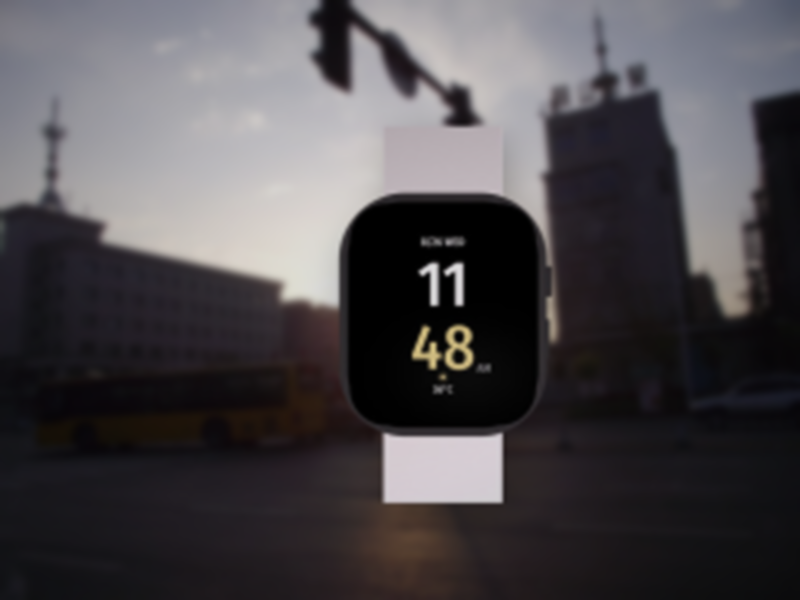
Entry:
h=11 m=48
